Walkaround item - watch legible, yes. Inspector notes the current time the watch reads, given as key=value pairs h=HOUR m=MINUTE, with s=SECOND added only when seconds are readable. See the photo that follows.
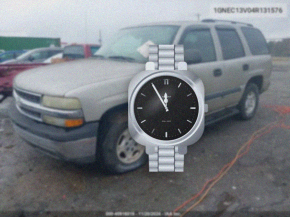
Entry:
h=11 m=55
